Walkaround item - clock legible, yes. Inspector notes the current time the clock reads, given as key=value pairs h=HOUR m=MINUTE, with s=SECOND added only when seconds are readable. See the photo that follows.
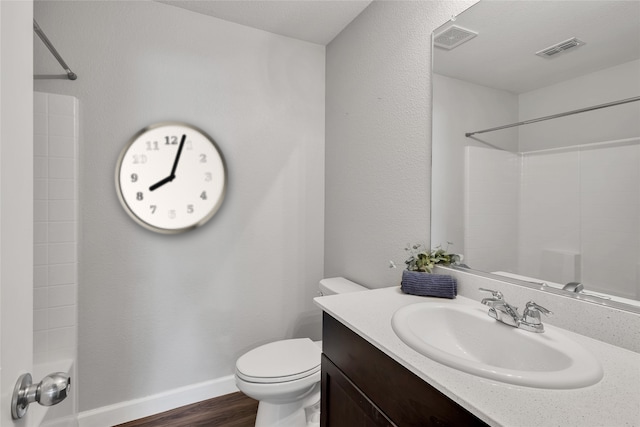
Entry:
h=8 m=3
